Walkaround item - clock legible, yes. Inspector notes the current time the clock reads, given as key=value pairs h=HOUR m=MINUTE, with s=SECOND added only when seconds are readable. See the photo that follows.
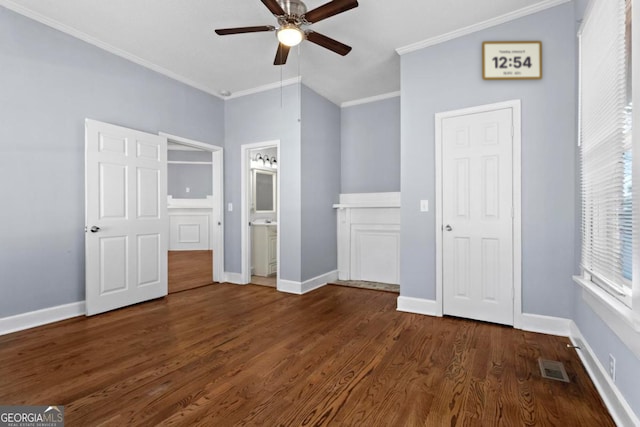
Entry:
h=12 m=54
